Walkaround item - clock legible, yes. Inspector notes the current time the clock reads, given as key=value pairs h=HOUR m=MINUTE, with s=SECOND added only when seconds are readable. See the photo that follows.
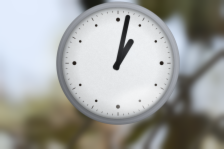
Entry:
h=1 m=2
